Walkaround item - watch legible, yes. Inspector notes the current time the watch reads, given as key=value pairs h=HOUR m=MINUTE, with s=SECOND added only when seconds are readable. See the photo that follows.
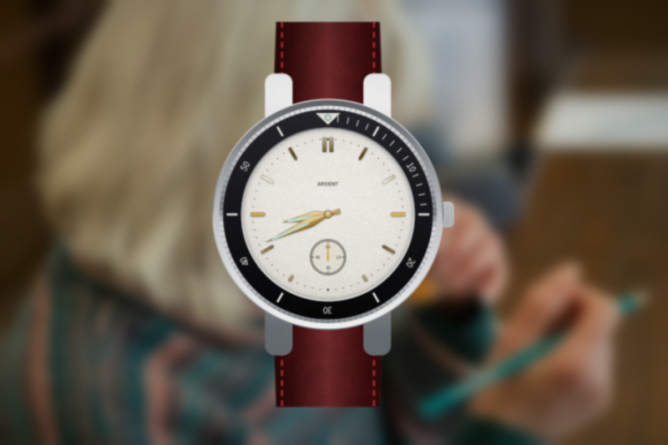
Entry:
h=8 m=41
